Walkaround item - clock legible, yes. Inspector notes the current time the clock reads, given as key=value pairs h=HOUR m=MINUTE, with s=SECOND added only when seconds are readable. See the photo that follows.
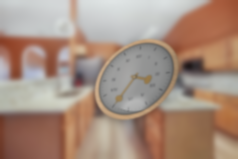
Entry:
h=3 m=35
